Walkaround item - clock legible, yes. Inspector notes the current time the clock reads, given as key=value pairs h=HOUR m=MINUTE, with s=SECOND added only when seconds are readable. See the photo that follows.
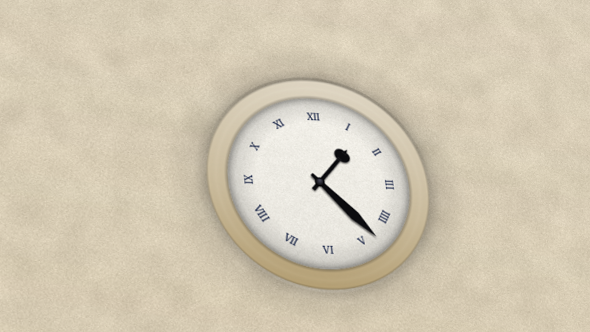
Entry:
h=1 m=23
